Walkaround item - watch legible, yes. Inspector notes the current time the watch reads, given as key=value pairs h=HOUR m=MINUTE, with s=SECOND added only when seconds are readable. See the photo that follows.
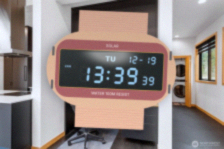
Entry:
h=13 m=39
